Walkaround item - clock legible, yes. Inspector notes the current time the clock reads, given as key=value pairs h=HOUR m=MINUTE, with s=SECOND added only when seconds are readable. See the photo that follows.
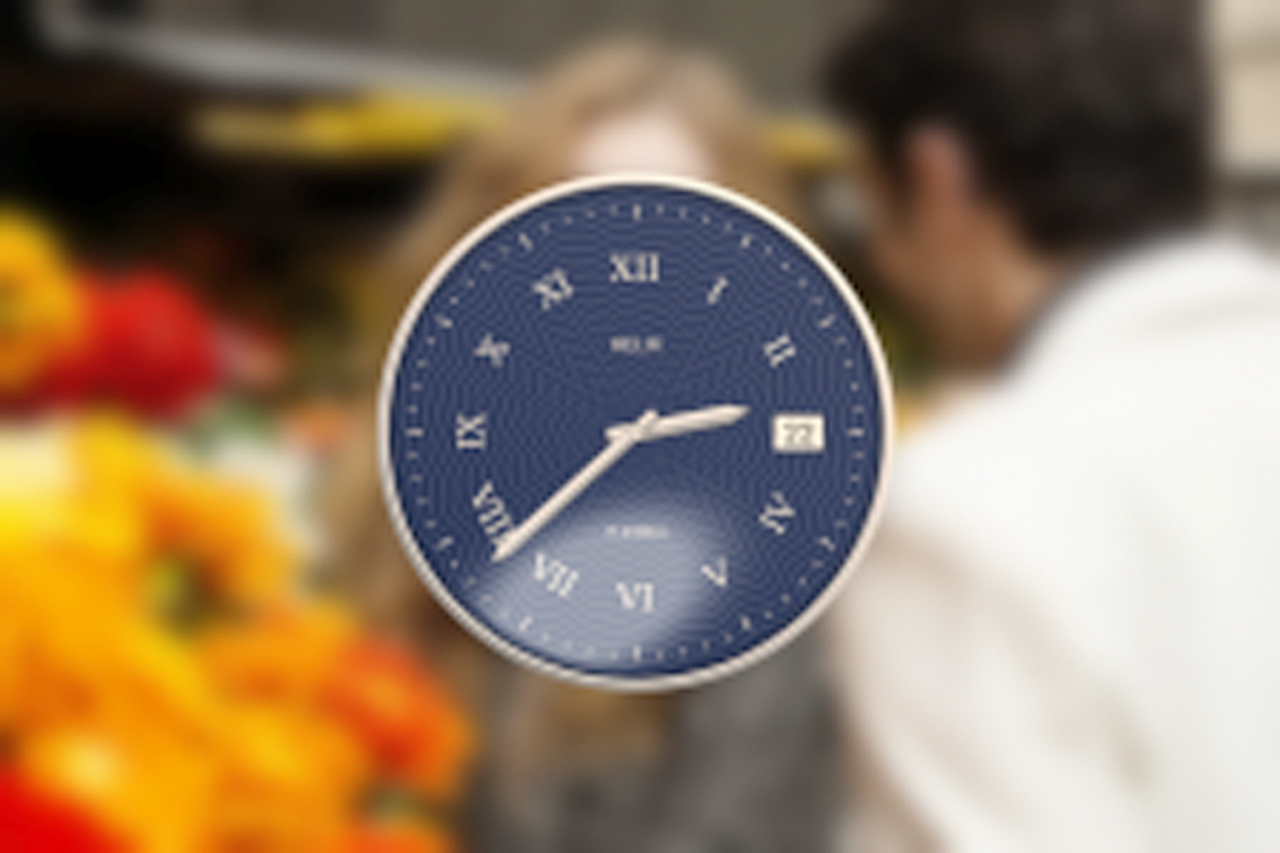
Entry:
h=2 m=38
